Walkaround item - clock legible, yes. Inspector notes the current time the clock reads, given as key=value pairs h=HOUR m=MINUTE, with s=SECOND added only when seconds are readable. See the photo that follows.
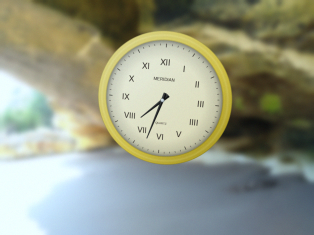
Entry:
h=7 m=33
